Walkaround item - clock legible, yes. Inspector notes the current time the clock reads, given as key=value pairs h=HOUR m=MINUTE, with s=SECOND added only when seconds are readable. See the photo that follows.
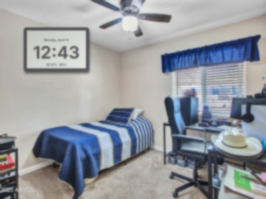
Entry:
h=12 m=43
